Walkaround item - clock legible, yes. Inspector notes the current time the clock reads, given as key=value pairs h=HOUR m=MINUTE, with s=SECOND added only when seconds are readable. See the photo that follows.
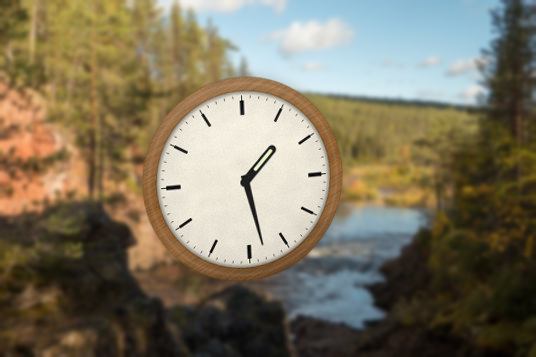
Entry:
h=1 m=28
